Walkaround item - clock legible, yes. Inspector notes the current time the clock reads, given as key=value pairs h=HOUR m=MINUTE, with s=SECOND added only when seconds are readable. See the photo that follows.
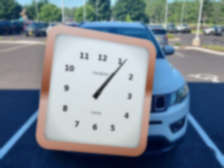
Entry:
h=1 m=6
